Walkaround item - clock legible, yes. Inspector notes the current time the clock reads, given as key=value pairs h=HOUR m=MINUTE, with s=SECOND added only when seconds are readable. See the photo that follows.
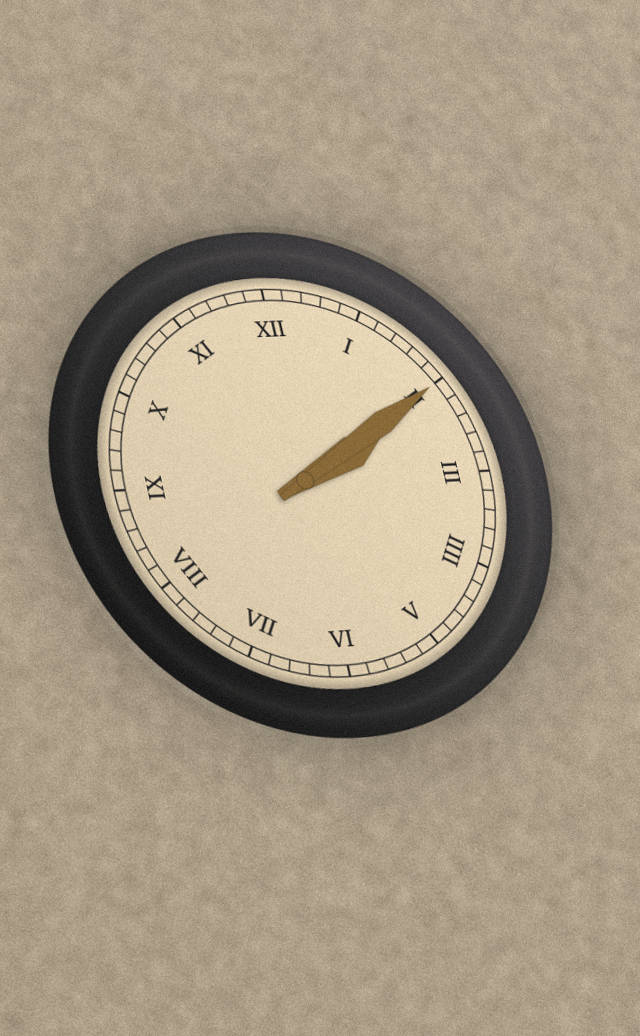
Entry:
h=2 m=10
